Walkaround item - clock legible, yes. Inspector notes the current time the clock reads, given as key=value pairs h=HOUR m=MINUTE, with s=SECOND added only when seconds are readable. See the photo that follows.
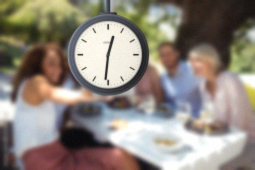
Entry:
h=12 m=31
